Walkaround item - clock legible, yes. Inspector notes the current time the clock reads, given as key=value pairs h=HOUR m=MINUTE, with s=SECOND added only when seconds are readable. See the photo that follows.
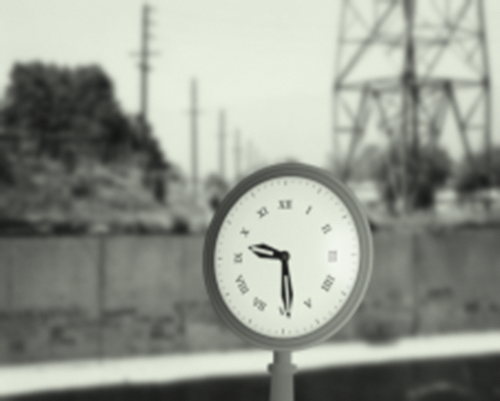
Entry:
h=9 m=29
